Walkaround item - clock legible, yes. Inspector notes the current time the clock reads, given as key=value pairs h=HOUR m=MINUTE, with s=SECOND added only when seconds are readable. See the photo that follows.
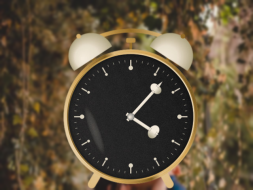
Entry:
h=4 m=7
